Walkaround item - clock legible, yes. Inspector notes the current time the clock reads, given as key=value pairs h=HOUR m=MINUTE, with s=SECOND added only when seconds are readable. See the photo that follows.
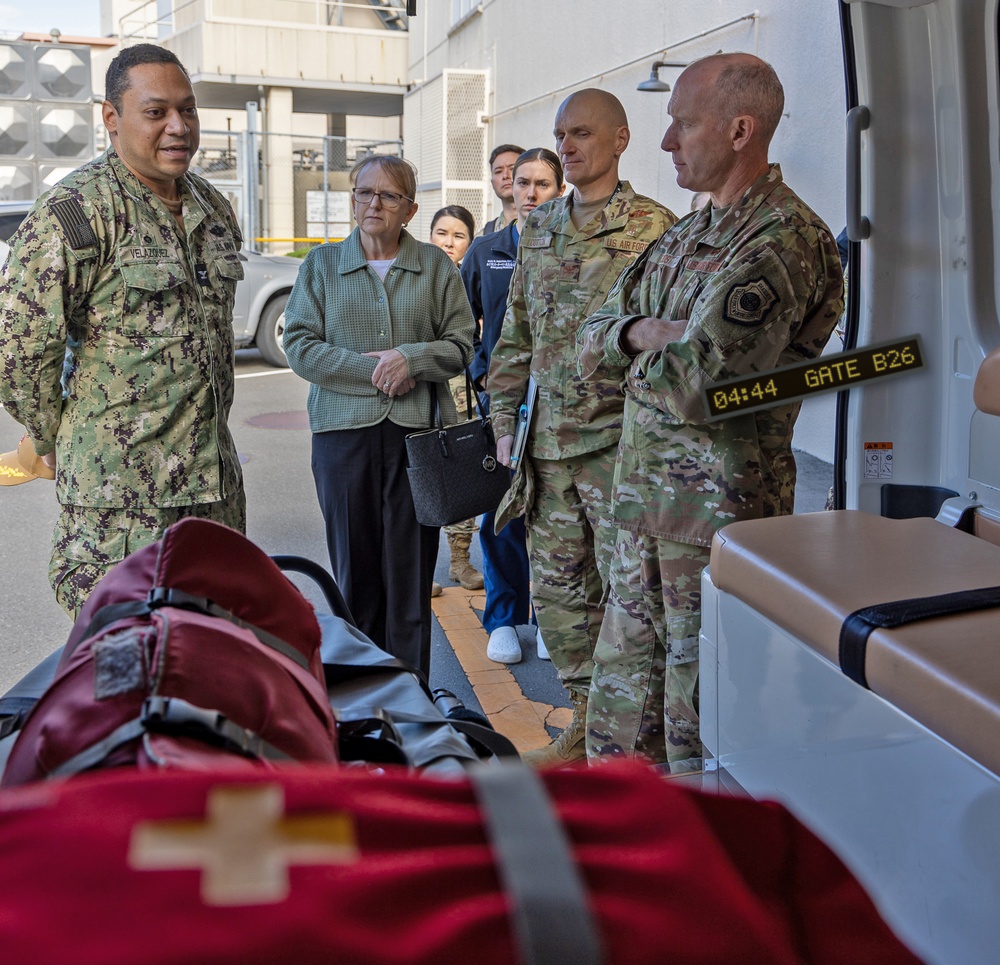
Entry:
h=4 m=44
